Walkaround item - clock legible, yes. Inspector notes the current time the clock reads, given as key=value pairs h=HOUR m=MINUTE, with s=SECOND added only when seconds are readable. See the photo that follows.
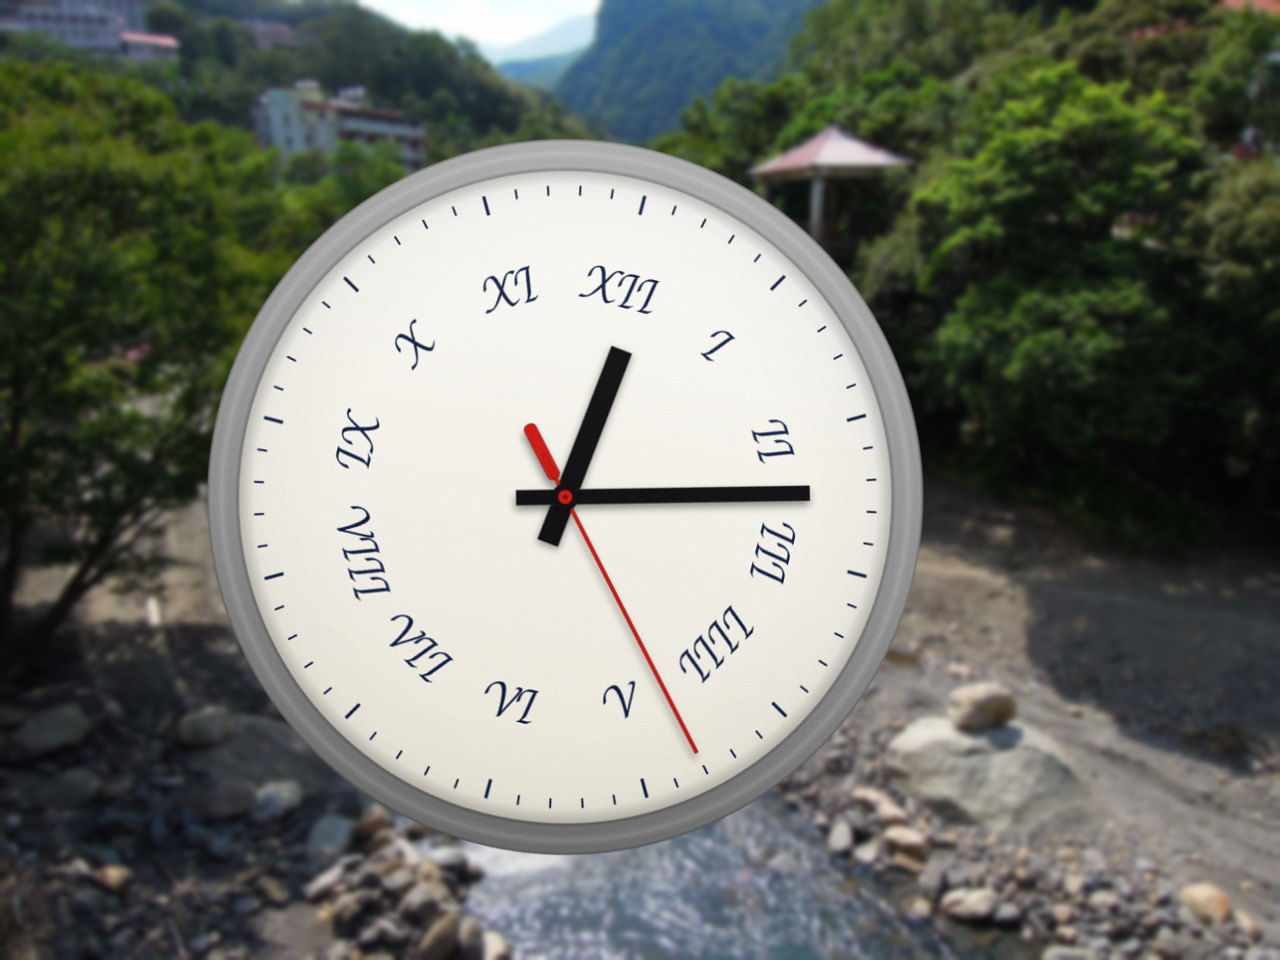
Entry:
h=12 m=12 s=23
